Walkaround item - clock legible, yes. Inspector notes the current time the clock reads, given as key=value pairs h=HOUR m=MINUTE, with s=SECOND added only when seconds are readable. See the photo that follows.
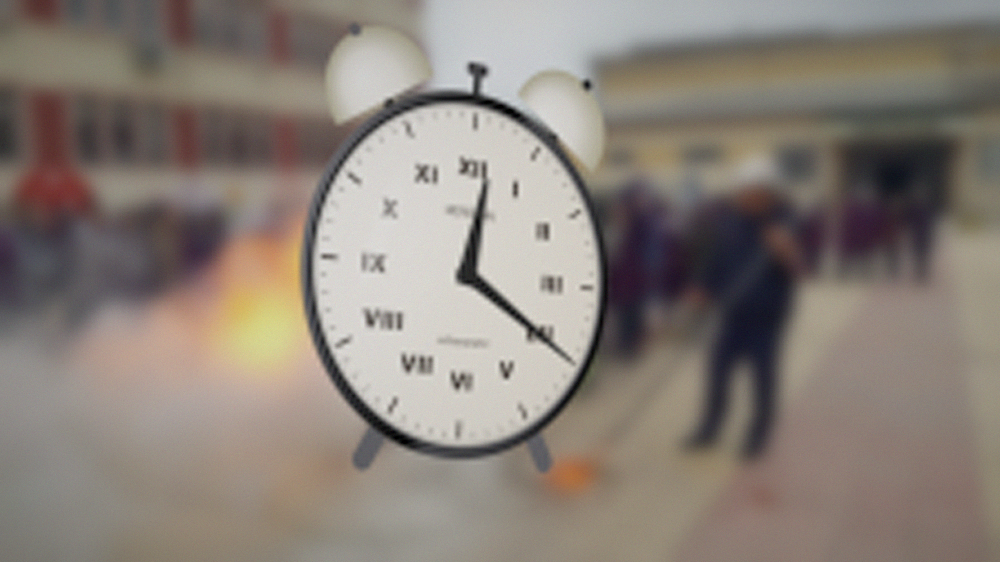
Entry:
h=12 m=20
